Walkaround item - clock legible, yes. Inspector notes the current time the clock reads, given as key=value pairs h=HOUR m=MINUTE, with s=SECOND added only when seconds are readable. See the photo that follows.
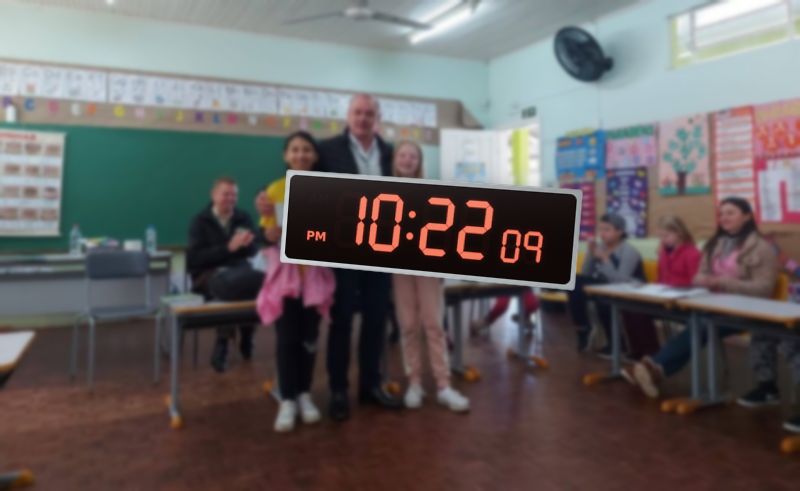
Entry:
h=10 m=22 s=9
